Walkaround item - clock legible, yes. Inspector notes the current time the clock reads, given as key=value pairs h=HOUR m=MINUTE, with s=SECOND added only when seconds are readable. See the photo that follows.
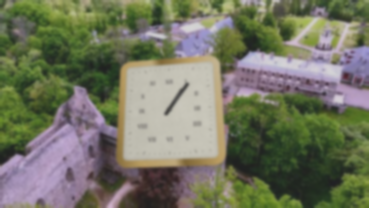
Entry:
h=1 m=6
